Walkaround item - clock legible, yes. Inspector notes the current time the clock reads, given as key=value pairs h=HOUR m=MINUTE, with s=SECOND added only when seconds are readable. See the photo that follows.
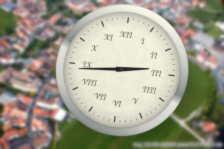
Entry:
h=2 m=44
